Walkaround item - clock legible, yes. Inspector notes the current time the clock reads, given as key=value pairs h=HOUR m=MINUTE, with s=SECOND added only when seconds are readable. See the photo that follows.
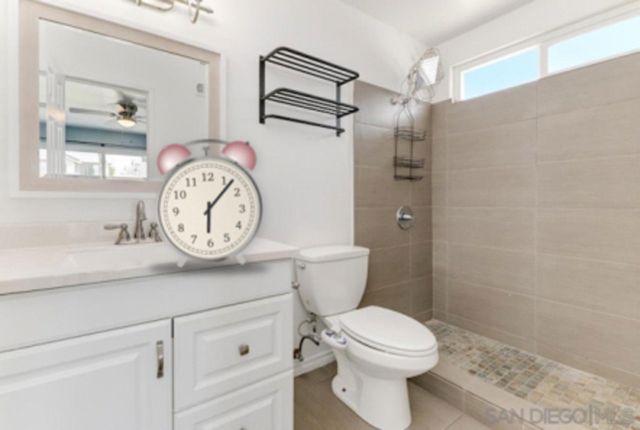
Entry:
h=6 m=7
